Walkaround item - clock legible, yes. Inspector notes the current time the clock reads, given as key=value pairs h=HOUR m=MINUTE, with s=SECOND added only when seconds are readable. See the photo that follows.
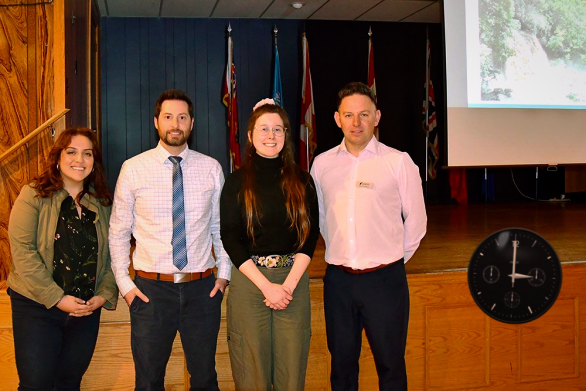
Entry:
h=3 m=0
